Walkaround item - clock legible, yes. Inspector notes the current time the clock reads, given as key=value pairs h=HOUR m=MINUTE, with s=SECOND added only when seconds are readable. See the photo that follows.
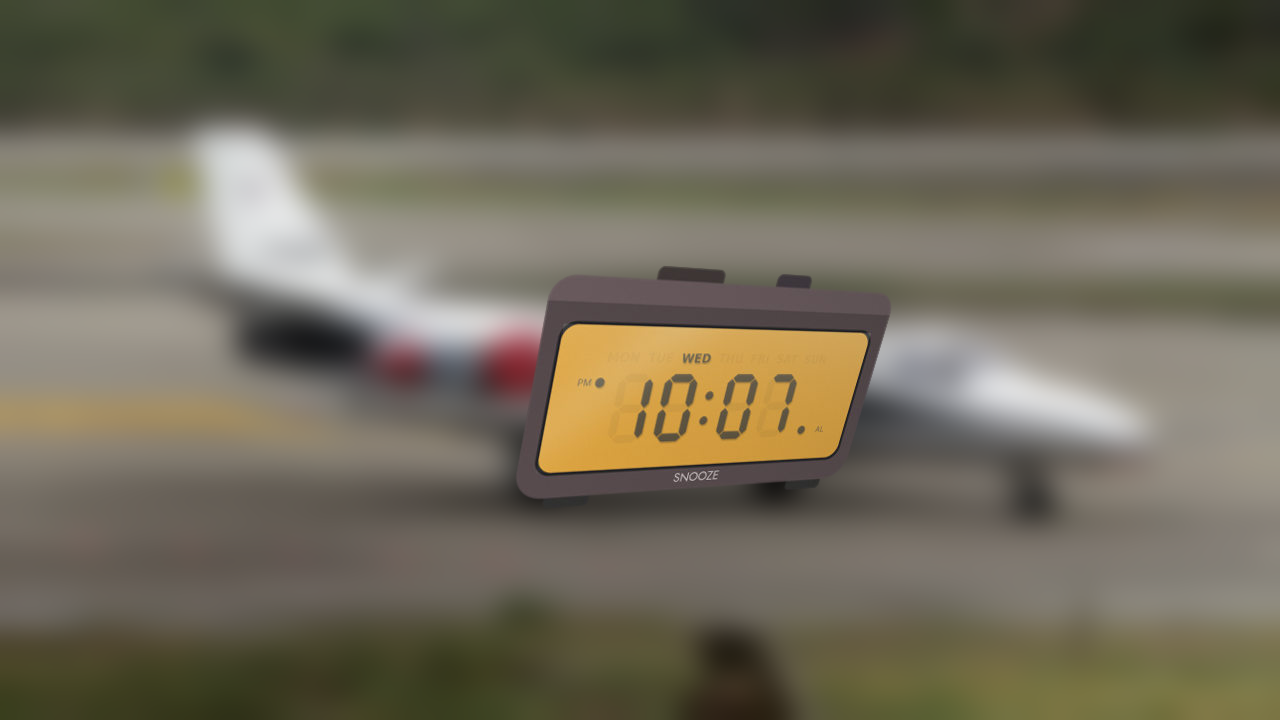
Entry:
h=10 m=7
